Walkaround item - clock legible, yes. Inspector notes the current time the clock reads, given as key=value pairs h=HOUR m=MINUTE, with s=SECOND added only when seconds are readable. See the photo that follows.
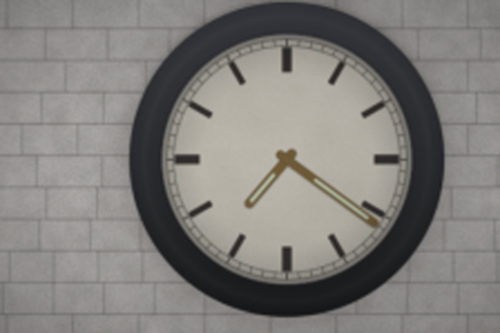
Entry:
h=7 m=21
